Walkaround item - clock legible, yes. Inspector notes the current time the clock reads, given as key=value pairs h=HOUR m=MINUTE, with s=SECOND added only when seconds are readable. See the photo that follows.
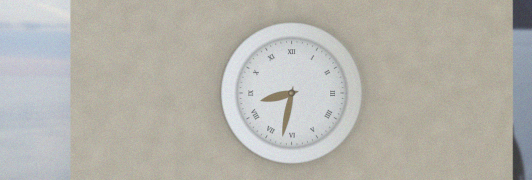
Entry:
h=8 m=32
